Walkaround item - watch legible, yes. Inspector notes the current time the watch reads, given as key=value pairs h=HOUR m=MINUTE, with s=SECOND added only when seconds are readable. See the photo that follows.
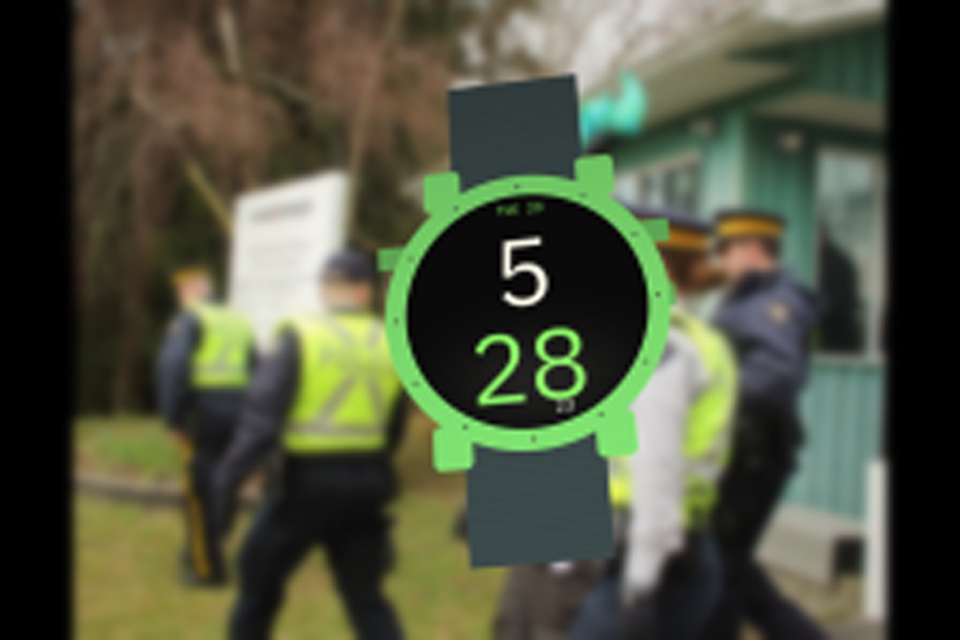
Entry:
h=5 m=28
